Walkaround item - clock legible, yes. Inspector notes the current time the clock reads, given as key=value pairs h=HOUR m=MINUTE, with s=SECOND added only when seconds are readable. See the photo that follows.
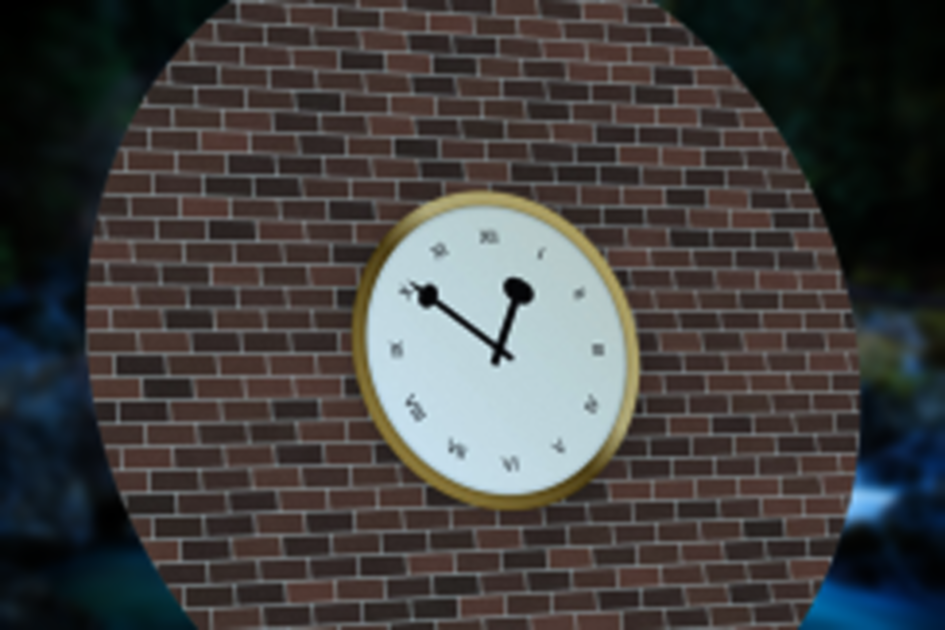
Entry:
h=12 m=51
